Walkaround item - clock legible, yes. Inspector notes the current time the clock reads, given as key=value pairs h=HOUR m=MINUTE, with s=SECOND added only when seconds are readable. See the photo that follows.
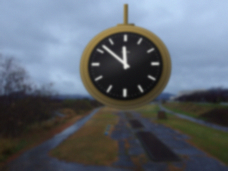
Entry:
h=11 m=52
